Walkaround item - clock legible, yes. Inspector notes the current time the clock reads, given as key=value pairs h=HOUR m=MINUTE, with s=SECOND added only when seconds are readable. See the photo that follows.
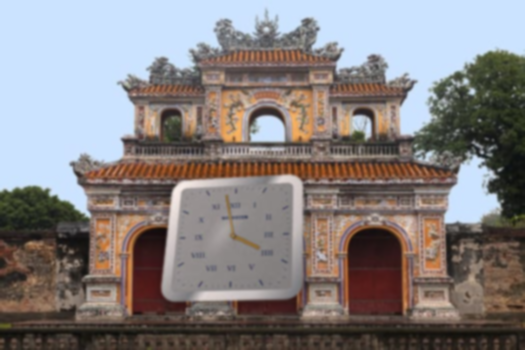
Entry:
h=3 m=58
